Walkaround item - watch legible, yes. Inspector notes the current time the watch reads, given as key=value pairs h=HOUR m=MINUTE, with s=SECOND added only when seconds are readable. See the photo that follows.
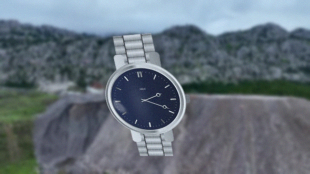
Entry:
h=2 m=19
